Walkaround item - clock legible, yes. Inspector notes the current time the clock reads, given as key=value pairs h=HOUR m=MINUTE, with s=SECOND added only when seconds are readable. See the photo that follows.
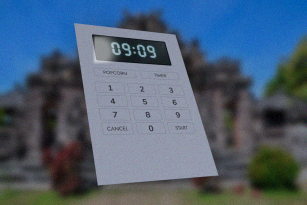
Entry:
h=9 m=9
